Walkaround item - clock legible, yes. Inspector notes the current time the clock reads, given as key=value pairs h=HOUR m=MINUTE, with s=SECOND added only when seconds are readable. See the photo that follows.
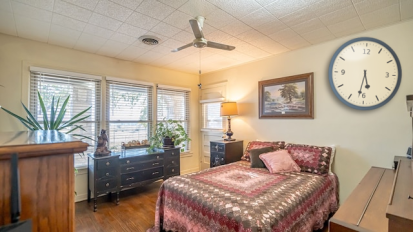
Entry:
h=5 m=32
